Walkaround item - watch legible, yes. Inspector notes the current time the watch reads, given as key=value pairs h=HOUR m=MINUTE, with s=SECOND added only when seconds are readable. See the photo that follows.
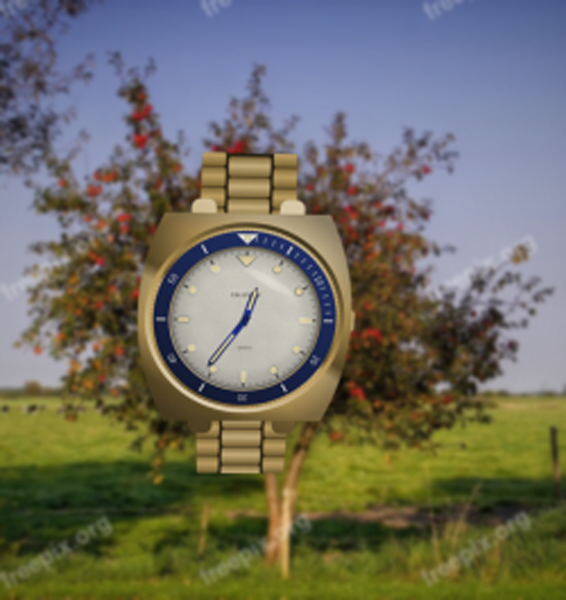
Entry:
h=12 m=36
